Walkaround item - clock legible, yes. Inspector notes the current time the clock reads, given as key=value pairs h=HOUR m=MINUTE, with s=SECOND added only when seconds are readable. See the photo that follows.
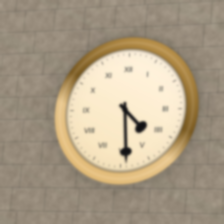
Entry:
h=4 m=29
